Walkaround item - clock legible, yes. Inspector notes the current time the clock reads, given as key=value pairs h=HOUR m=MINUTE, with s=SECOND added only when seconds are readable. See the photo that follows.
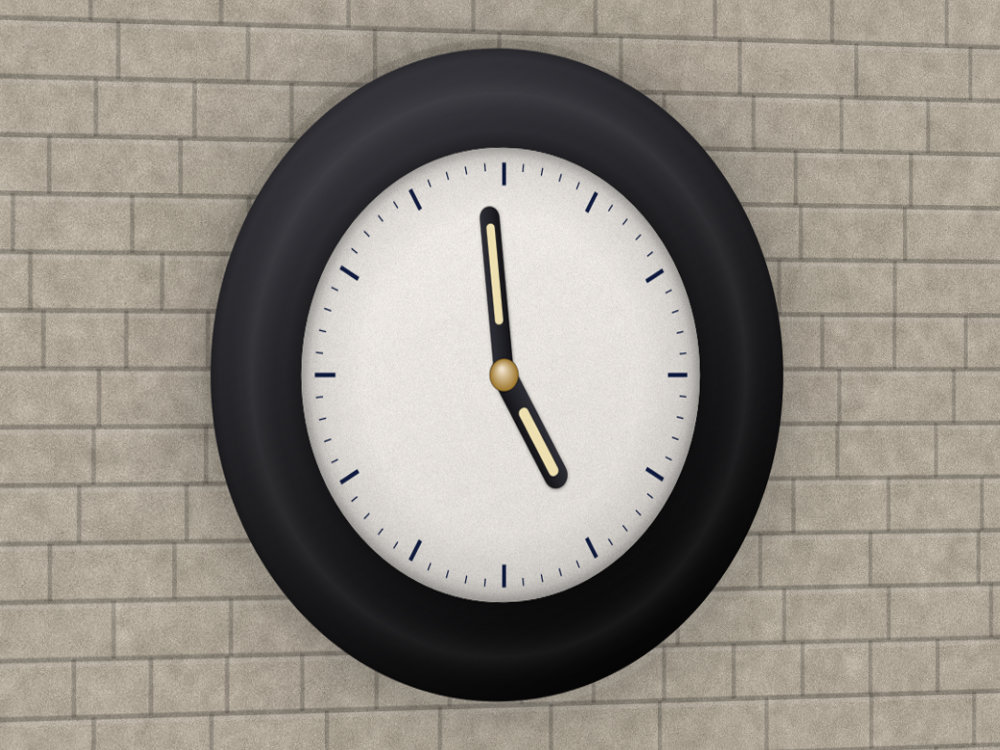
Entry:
h=4 m=59
